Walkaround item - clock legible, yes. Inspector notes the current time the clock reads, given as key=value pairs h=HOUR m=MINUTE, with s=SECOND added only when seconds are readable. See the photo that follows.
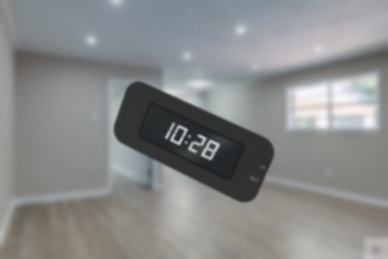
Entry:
h=10 m=28
